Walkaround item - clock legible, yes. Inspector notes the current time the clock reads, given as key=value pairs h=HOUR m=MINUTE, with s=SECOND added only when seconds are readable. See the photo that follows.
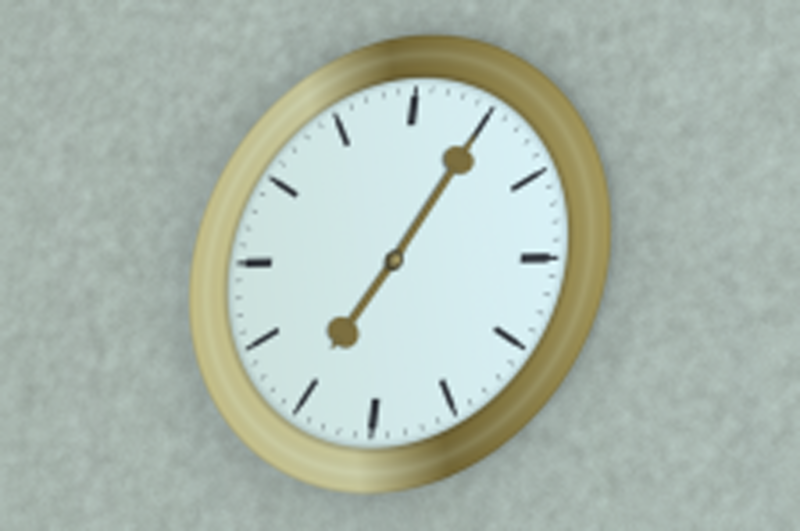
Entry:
h=7 m=5
